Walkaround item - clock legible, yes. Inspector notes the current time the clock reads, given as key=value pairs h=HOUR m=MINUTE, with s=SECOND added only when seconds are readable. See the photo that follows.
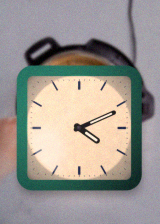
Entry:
h=4 m=11
